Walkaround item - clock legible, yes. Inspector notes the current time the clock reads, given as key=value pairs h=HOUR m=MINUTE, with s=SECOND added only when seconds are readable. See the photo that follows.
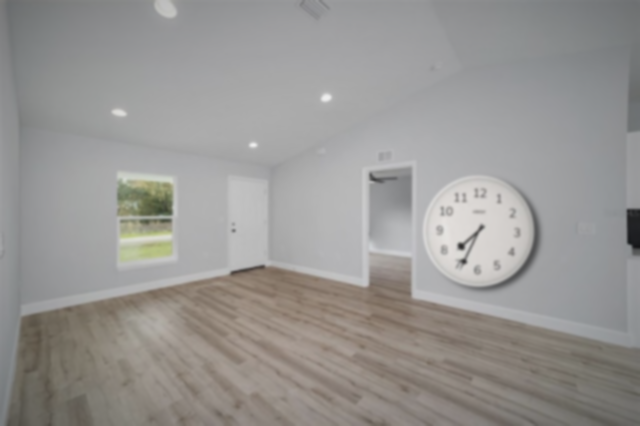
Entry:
h=7 m=34
